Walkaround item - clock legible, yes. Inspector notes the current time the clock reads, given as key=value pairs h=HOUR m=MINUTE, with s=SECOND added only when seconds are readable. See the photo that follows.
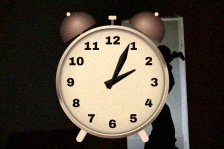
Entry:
h=2 m=4
